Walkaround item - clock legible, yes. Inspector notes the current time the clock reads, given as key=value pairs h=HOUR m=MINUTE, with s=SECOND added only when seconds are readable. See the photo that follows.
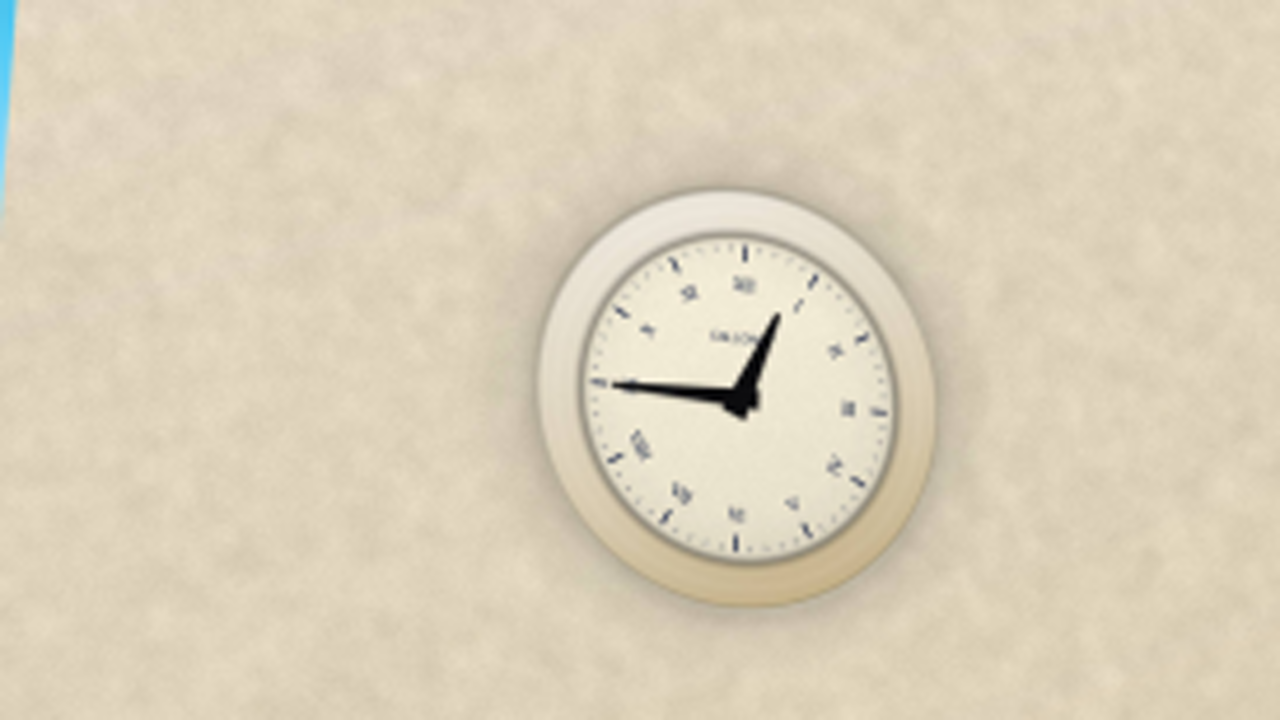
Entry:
h=12 m=45
